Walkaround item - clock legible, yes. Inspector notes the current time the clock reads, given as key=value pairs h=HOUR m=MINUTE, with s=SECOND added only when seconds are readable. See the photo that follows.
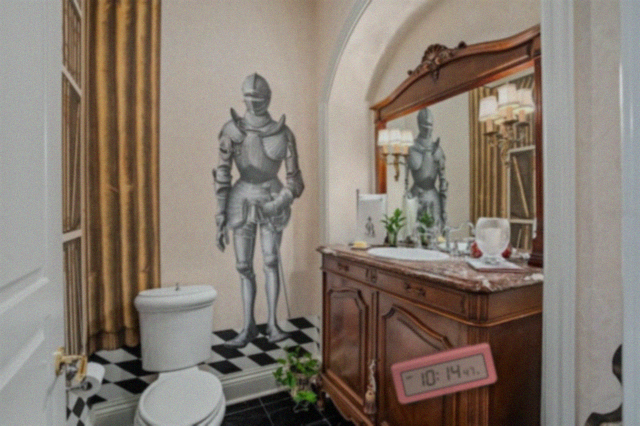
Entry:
h=10 m=14
